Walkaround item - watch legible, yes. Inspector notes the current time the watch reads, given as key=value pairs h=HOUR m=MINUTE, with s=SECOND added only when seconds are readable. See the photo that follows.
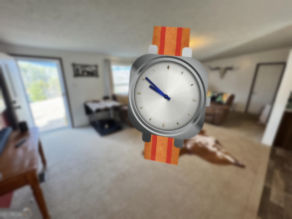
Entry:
h=9 m=51
